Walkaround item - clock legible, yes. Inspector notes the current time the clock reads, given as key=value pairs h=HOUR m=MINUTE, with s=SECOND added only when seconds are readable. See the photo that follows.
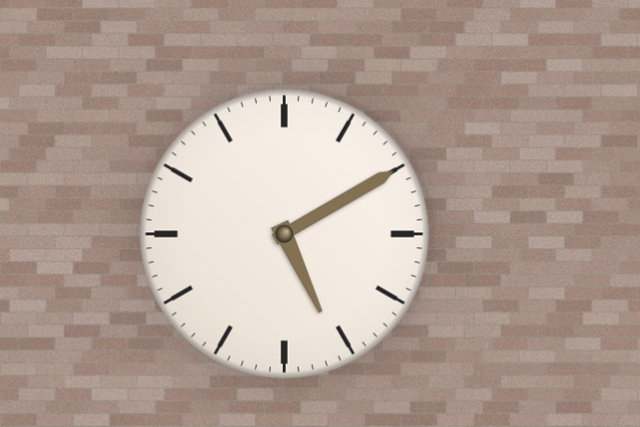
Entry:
h=5 m=10
